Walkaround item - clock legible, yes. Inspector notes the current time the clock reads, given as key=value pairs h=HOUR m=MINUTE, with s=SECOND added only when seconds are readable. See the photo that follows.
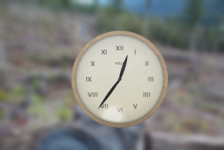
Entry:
h=12 m=36
